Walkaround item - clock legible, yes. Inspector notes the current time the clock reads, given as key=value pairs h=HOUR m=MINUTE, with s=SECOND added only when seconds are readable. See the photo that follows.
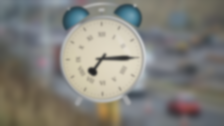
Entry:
h=7 m=15
